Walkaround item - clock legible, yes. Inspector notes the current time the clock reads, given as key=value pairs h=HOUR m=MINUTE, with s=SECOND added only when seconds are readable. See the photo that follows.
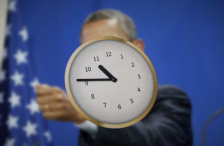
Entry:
h=10 m=46
